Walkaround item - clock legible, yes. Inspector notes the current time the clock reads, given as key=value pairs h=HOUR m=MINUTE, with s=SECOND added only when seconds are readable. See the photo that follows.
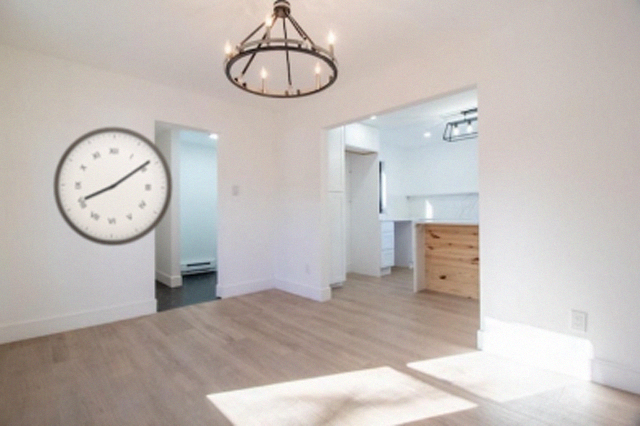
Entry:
h=8 m=9
